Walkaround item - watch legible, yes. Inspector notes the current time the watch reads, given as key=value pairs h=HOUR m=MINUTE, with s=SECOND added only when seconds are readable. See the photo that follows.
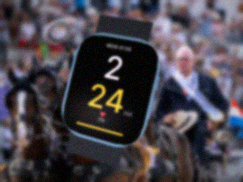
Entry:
h=2 m=24
